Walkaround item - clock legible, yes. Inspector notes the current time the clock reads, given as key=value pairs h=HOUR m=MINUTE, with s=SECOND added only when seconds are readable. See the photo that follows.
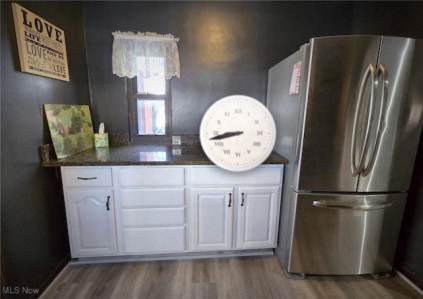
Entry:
h=8 m=43
